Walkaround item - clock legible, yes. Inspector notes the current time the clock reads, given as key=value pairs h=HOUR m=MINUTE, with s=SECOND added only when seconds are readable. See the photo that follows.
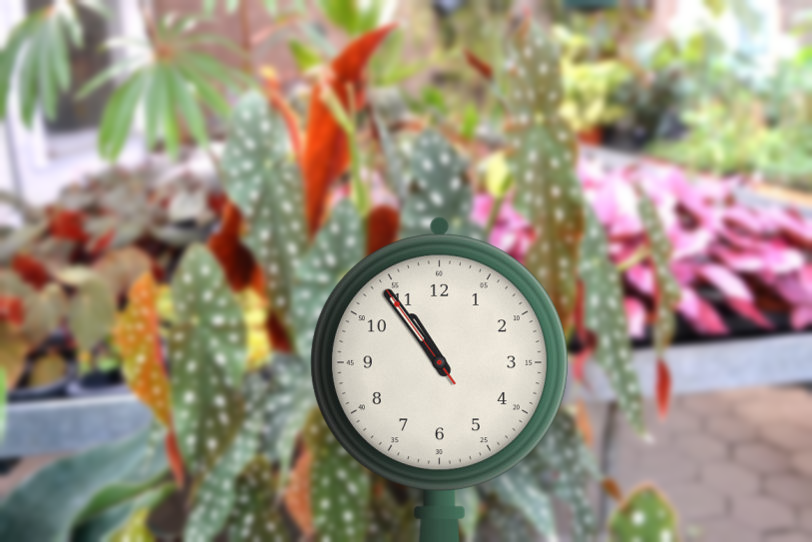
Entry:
h=10 m=53 s=54
